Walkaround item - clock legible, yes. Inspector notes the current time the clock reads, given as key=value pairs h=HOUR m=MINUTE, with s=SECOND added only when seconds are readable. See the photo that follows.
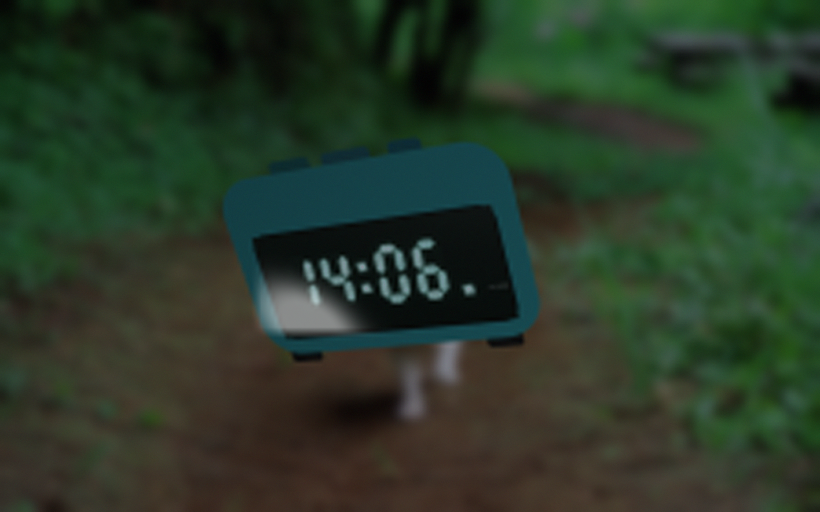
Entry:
h=14 m=6
